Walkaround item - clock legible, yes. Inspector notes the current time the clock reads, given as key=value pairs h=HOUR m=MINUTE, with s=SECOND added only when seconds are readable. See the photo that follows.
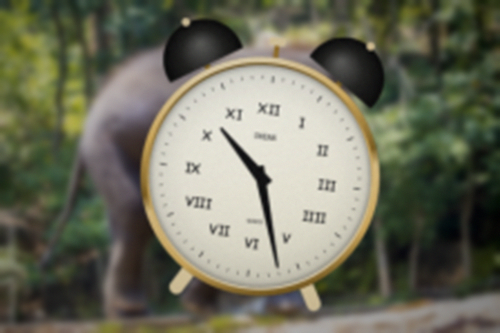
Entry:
h=10 m=27
